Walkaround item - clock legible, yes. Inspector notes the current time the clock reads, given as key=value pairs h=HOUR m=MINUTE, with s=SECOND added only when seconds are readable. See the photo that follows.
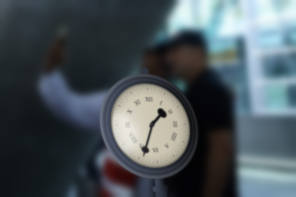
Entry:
h=1 m=34
